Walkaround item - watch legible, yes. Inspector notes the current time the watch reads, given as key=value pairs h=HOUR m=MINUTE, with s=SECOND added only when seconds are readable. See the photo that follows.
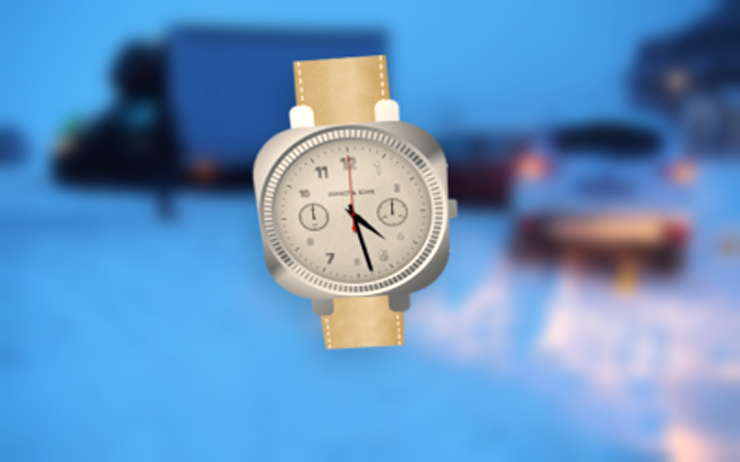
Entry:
h=4 m=28
